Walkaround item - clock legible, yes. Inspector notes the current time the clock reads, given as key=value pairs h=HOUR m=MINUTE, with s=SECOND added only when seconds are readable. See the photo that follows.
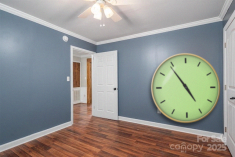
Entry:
h=4 m=54
